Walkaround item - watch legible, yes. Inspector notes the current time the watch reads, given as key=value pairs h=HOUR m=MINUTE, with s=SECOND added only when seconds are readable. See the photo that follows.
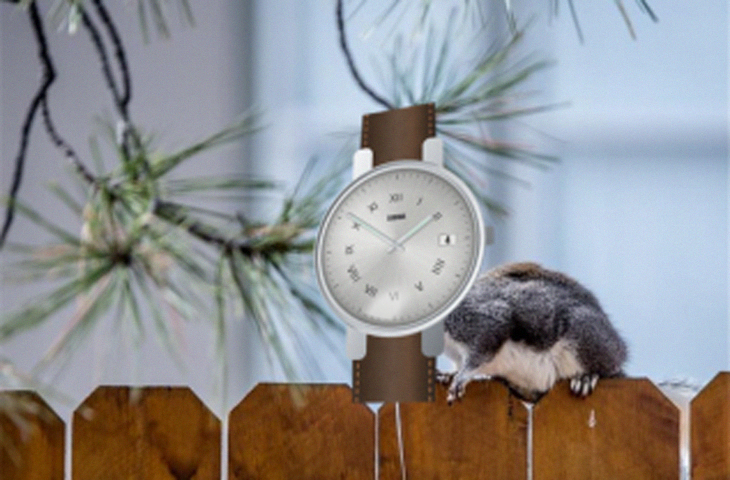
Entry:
h=1 m=51
